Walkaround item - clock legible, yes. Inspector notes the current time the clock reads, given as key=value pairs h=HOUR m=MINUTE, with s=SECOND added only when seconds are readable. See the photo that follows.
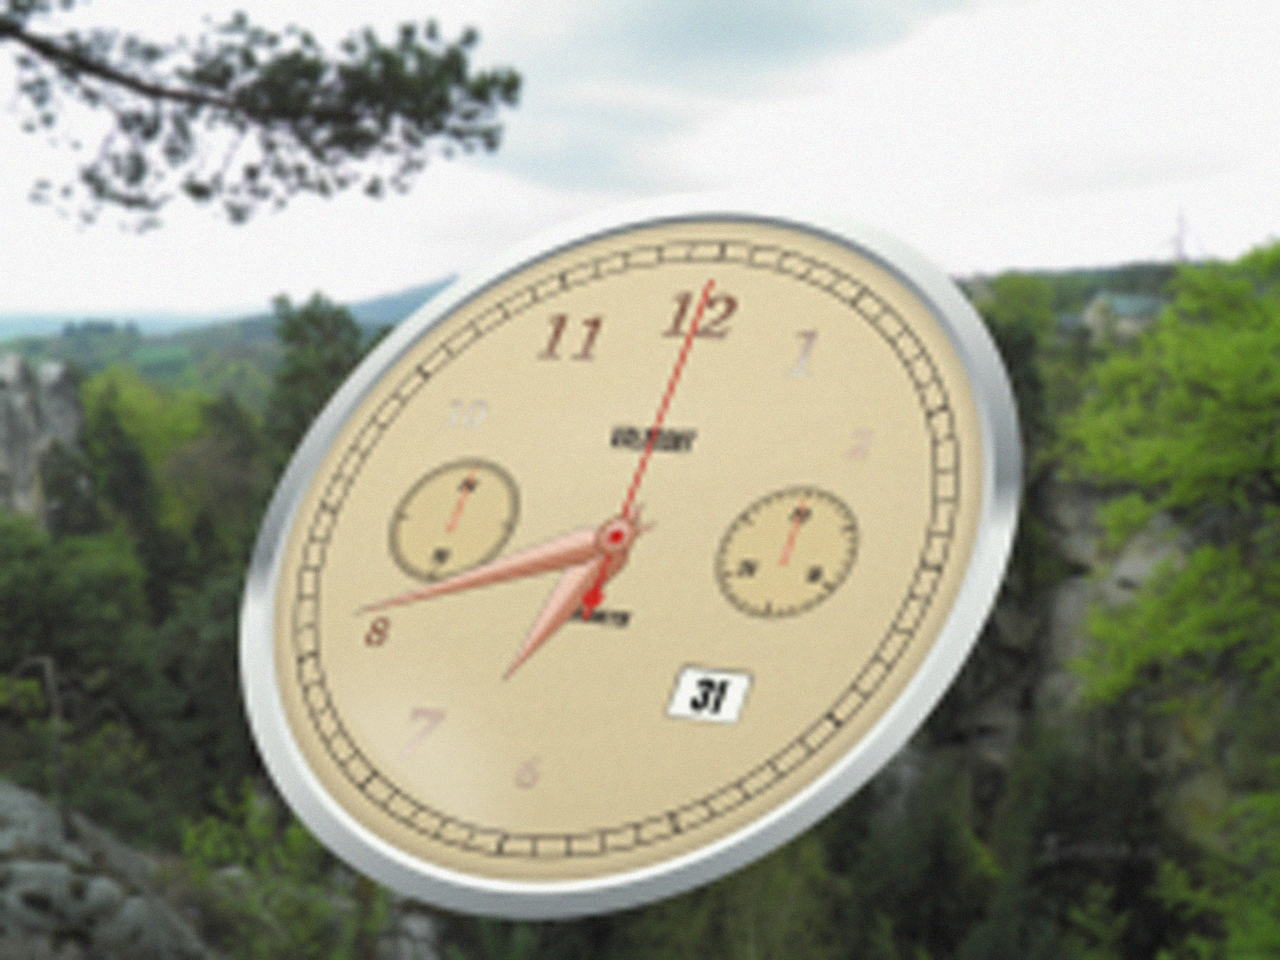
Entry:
h=6 m=41
